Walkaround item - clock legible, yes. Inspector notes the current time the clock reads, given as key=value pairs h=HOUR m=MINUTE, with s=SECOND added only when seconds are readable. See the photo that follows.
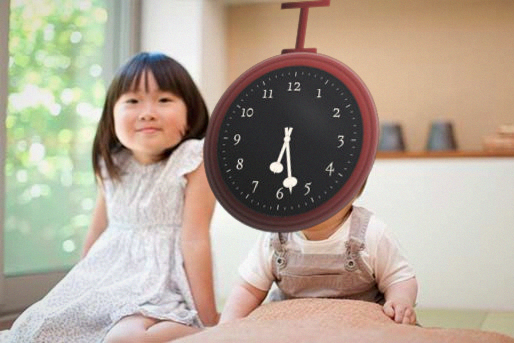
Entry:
h=6 m=28
